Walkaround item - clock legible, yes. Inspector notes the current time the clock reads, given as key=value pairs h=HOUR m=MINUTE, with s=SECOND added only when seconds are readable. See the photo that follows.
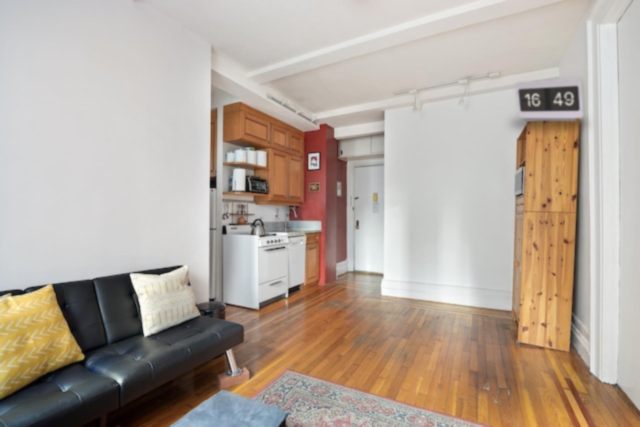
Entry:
h=16 m=49
